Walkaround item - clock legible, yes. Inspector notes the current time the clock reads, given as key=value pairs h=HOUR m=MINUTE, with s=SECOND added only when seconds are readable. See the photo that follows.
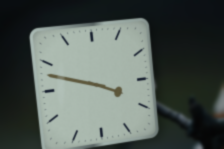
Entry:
h=3 m=48
